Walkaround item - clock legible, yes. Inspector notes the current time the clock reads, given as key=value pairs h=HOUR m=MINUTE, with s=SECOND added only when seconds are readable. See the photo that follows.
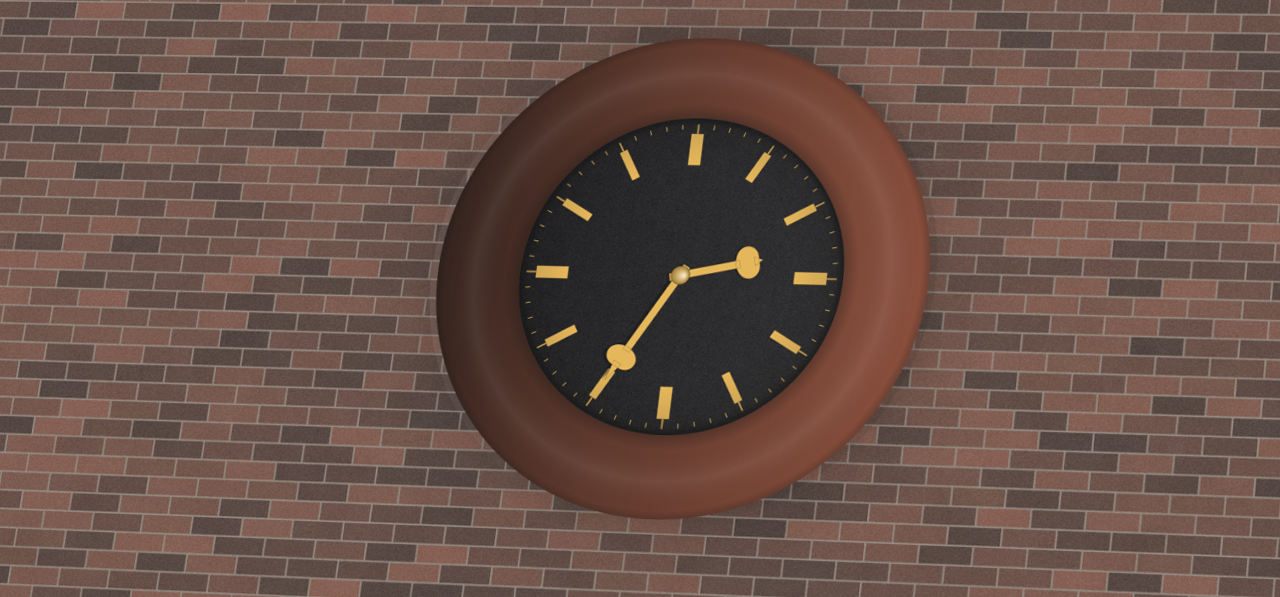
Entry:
h=2 m=35
